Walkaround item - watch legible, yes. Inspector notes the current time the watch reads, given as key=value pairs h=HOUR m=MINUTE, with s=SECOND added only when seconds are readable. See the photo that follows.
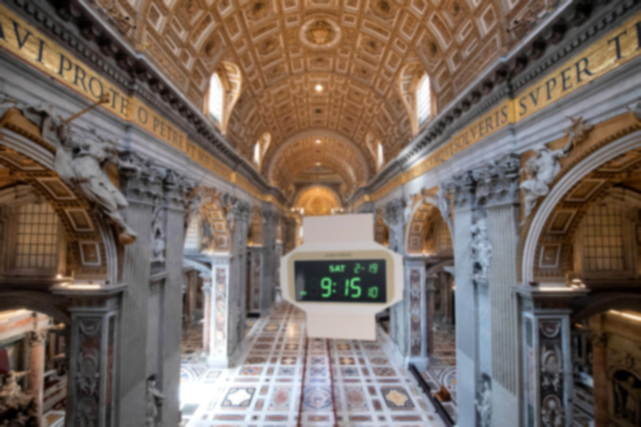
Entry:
h=9 m=15
